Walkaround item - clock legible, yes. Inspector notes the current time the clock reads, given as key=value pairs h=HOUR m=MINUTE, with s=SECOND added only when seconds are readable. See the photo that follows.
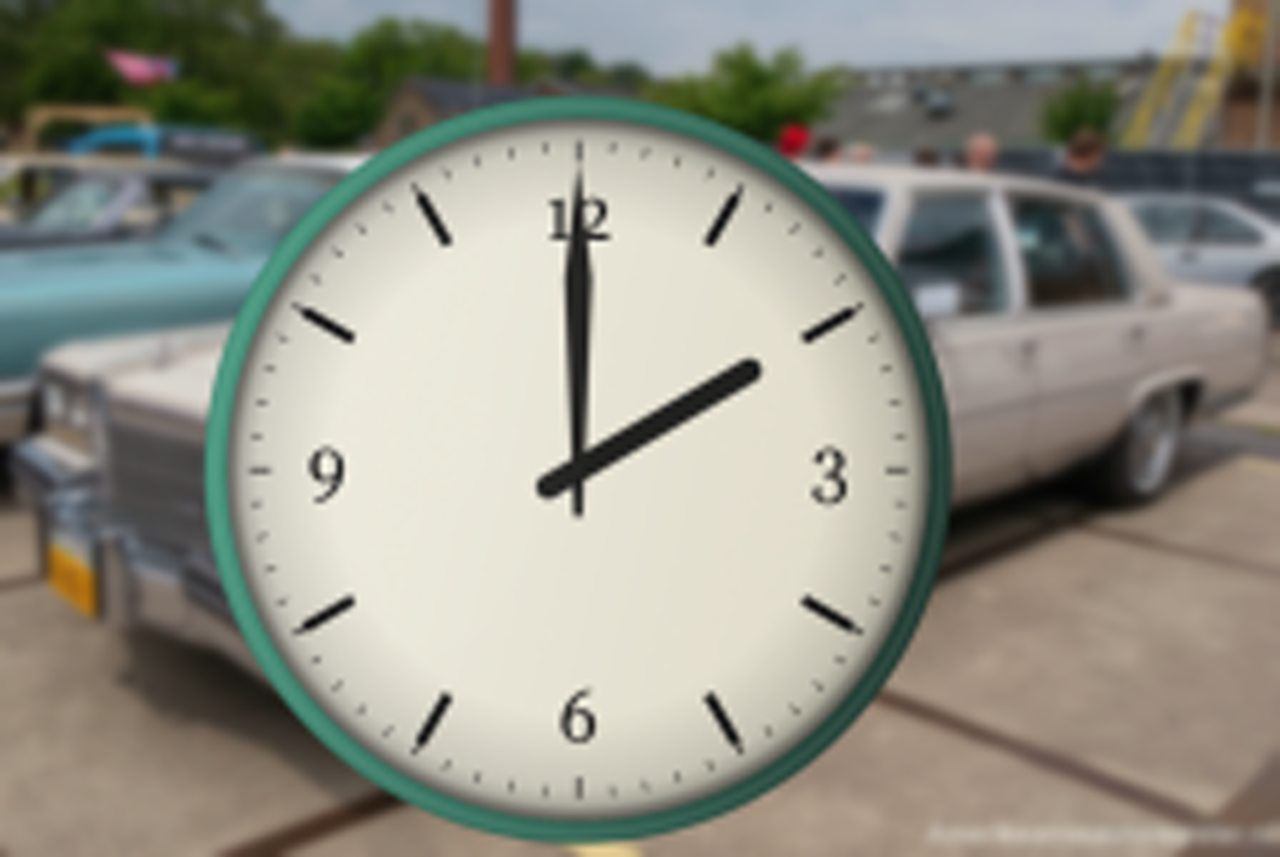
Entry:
h=2 m=0
